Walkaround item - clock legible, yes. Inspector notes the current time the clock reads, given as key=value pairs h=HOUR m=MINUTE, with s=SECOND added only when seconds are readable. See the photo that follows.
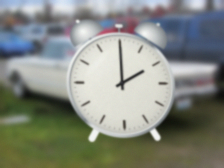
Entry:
h=2 m=0
